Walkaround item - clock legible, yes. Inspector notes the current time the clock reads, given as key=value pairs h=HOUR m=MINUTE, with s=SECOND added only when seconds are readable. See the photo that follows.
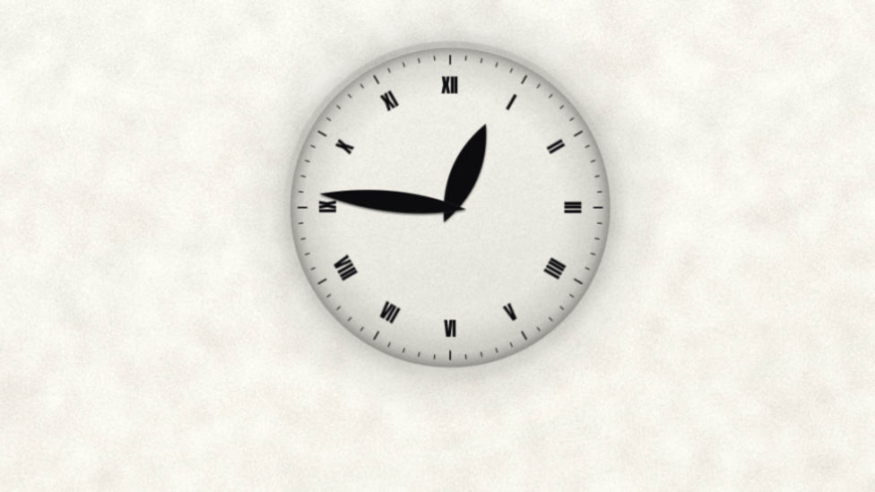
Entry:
h=12 m=46
